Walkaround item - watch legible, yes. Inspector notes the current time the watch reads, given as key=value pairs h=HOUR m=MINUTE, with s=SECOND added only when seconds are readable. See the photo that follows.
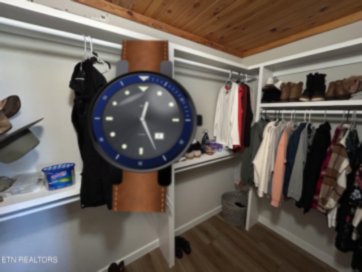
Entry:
h=12 m=26
